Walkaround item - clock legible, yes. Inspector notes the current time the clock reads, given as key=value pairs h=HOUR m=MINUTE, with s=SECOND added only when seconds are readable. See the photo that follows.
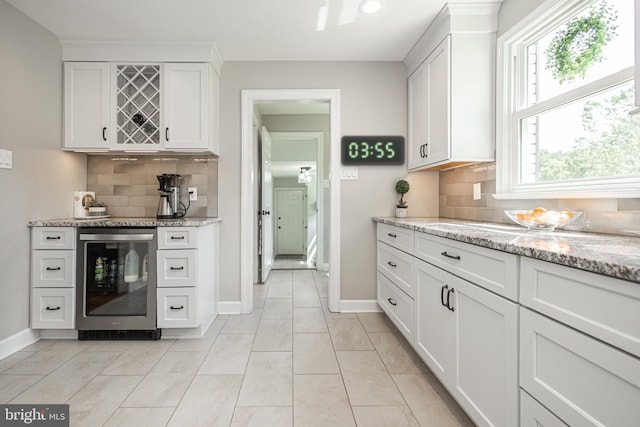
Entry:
h=3 m=55
